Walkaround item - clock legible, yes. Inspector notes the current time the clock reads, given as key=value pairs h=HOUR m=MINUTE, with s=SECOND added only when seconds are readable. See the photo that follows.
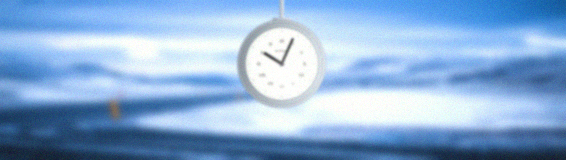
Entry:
h=10 m=4
